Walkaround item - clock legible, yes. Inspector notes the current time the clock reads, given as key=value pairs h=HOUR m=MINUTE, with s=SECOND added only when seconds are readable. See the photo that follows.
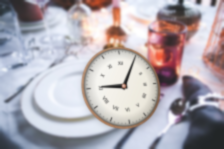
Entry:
h=9 m=5
